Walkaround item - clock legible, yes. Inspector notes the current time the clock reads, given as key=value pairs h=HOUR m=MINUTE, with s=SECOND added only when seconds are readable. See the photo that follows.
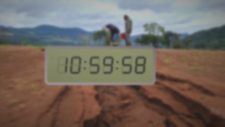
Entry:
h=10 m=59 s=58
